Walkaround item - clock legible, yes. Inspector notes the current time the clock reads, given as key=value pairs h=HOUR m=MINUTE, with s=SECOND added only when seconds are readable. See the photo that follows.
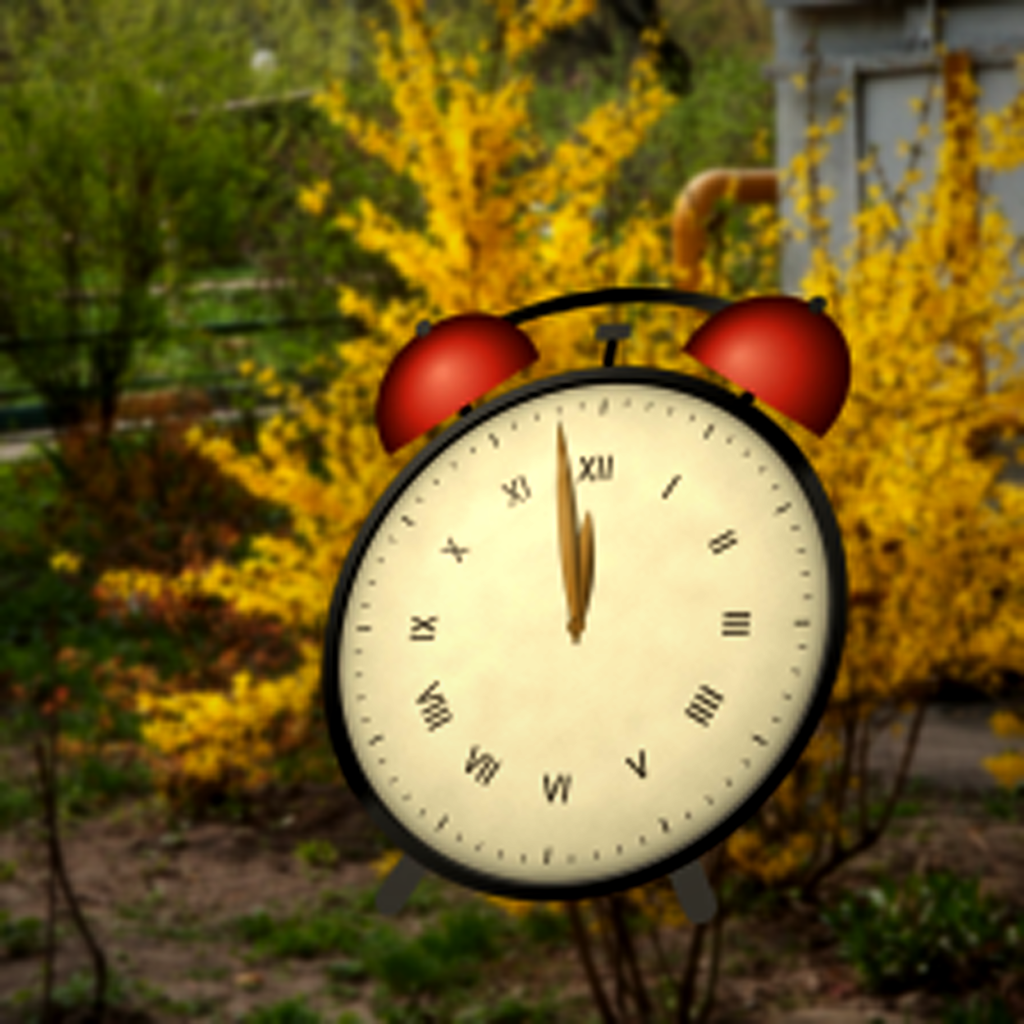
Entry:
h=11 m=58
